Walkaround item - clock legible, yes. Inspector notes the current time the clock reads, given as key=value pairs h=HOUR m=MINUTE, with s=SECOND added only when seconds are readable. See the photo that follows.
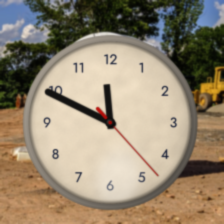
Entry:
h=11 m=49 s=23
